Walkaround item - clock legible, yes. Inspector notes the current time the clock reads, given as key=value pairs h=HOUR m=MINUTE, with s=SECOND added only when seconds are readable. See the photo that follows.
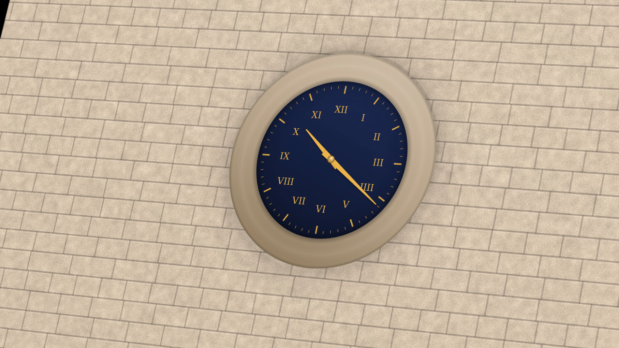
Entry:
h=10 m=21
